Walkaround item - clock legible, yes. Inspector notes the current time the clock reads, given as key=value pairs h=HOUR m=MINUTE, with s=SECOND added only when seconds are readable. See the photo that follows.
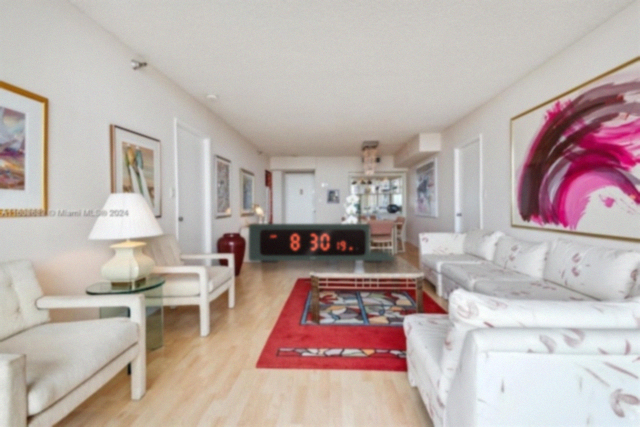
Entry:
h=8 m=30
